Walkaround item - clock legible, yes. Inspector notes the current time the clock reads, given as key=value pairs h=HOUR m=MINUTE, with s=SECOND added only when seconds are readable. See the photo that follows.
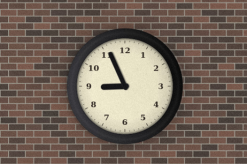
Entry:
h=8 m=56
